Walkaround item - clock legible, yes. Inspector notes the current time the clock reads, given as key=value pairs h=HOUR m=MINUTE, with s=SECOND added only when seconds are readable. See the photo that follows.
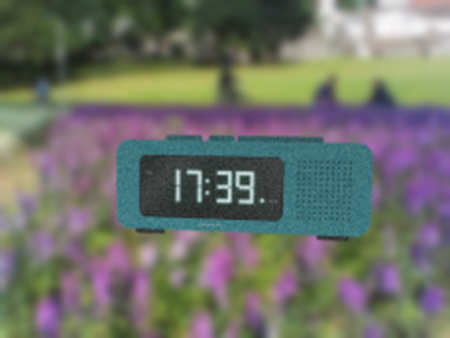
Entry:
h=17 m=39
